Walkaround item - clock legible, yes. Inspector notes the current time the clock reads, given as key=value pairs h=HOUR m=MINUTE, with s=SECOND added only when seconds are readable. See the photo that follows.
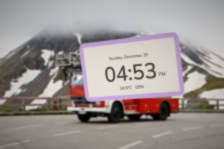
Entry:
h=4 m=53
